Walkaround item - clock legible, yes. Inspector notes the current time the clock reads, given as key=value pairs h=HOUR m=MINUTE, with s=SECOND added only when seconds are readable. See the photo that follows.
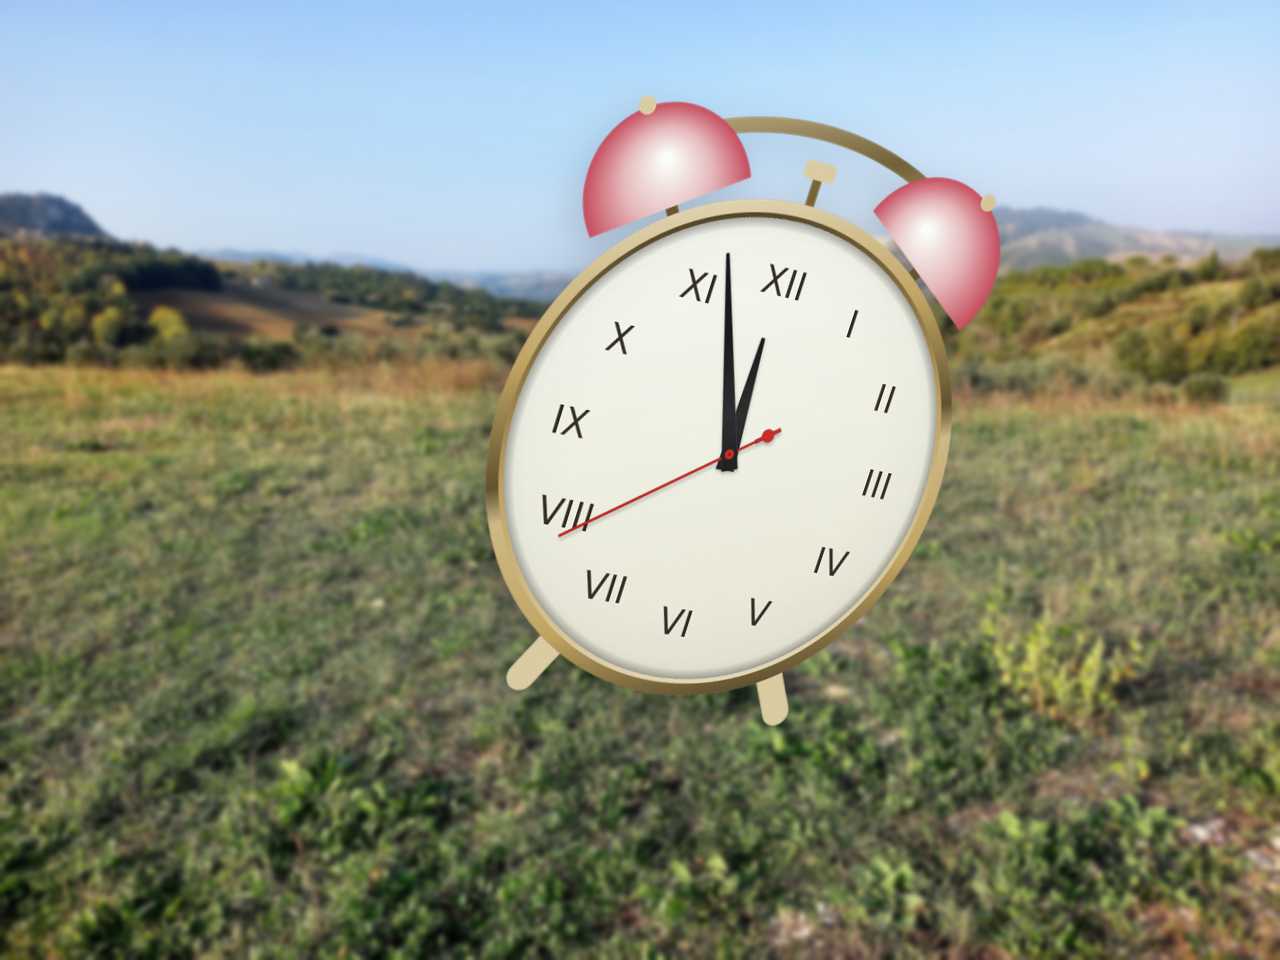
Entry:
h=11 m=56 s=39
